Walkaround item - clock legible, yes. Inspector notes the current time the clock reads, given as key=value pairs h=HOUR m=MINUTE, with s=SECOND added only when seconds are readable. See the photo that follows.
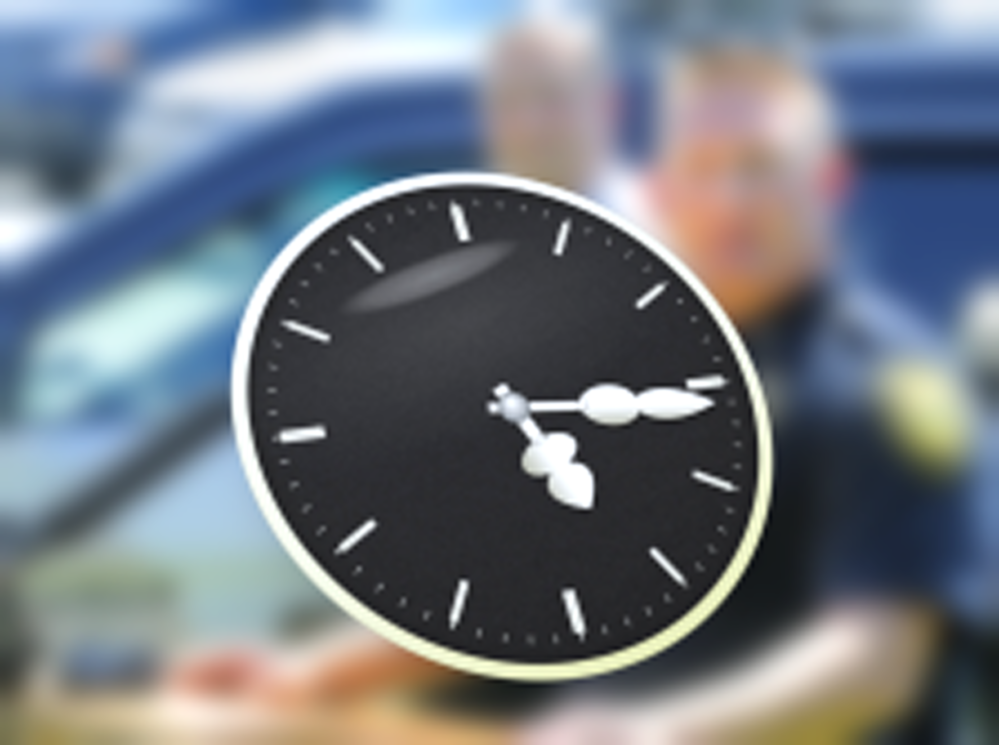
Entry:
h=5 m=16
